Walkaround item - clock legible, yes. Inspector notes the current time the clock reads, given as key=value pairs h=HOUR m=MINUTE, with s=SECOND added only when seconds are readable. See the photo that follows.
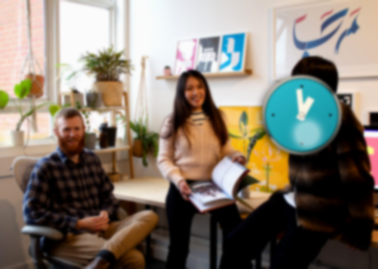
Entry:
h=12 m=59
